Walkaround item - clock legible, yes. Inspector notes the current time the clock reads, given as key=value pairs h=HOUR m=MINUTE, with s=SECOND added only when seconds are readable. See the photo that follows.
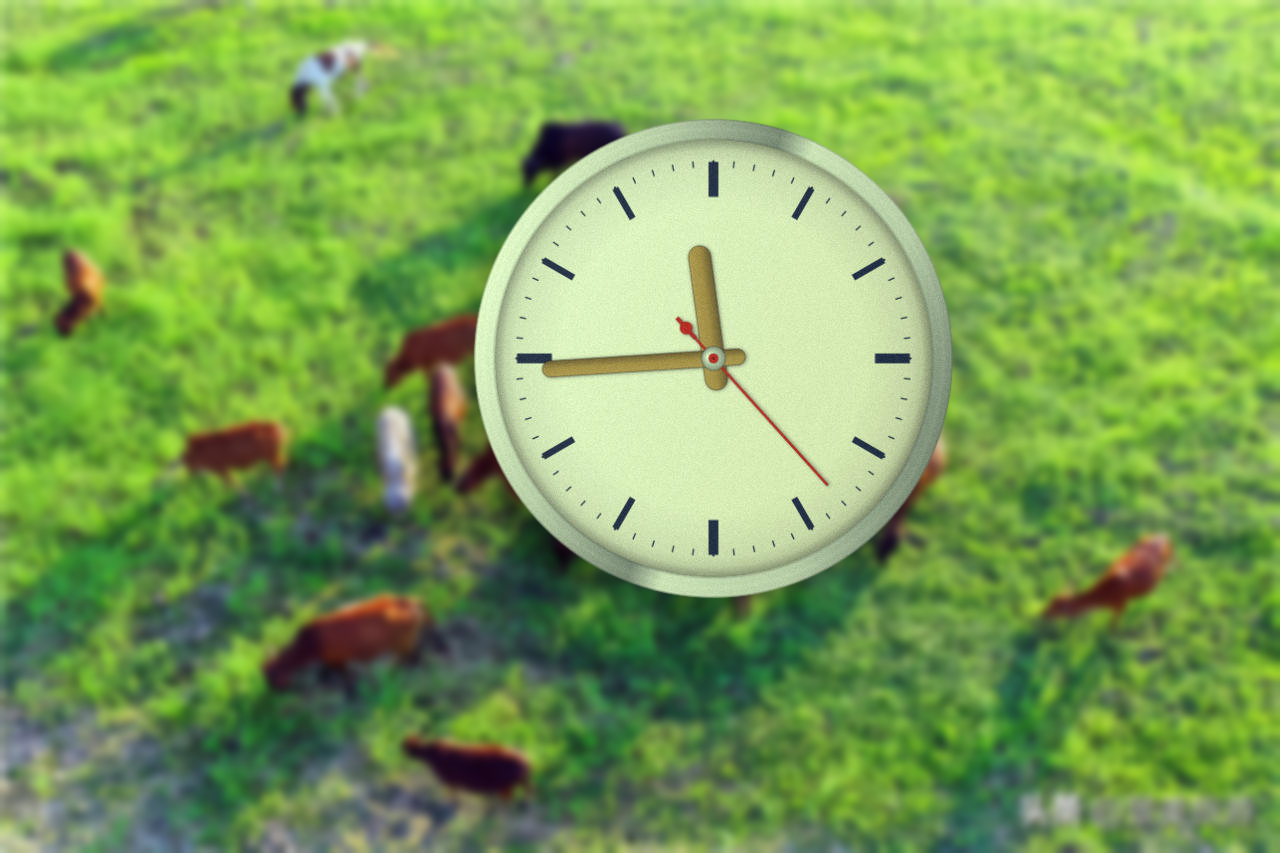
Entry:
h=11 m=44 s=23
